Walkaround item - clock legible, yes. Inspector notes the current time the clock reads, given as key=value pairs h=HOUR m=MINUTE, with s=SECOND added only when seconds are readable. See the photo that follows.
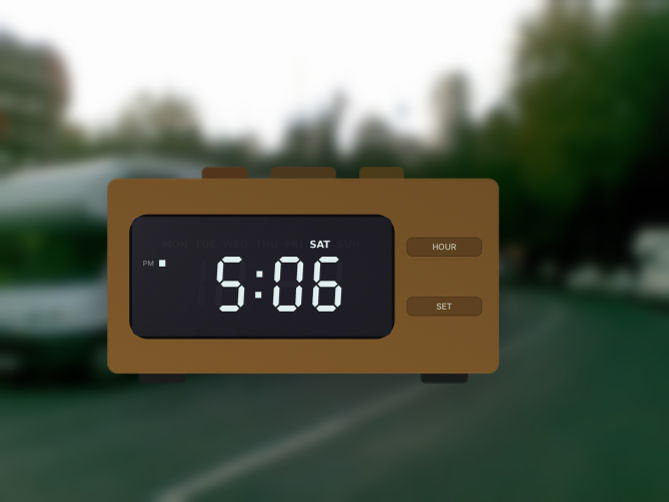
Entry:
h=5 m=6
